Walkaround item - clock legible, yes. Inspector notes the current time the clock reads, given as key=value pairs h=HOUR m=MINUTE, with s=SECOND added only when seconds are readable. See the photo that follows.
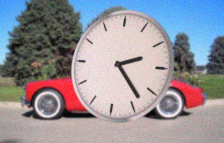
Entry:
h=2 m=23
